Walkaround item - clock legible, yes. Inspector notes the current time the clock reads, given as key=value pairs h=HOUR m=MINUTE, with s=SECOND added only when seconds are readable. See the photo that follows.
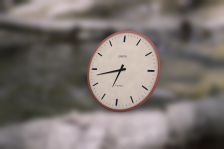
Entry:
h=6 m=43
